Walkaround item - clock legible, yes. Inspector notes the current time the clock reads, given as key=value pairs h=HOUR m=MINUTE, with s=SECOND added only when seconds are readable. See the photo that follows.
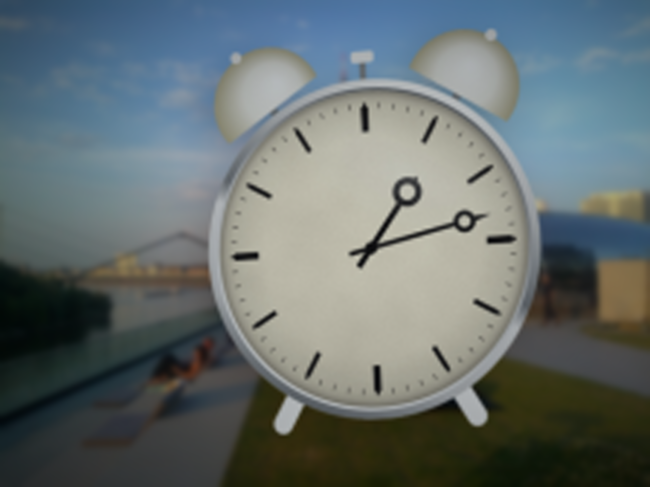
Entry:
h=1 m=13
